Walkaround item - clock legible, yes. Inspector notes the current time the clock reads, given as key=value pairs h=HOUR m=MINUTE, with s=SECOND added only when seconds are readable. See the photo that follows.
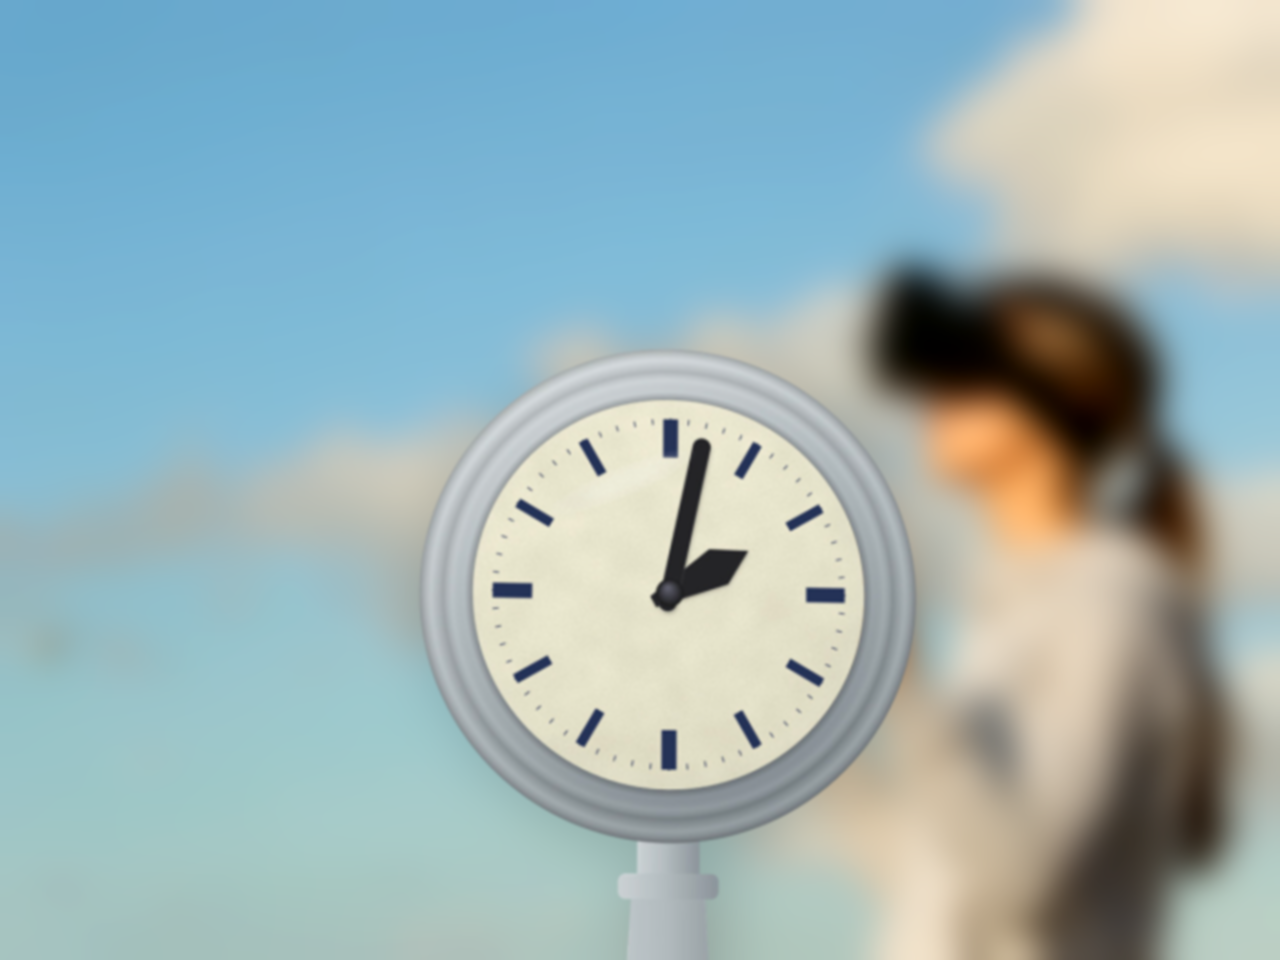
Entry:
h=2 m=2
